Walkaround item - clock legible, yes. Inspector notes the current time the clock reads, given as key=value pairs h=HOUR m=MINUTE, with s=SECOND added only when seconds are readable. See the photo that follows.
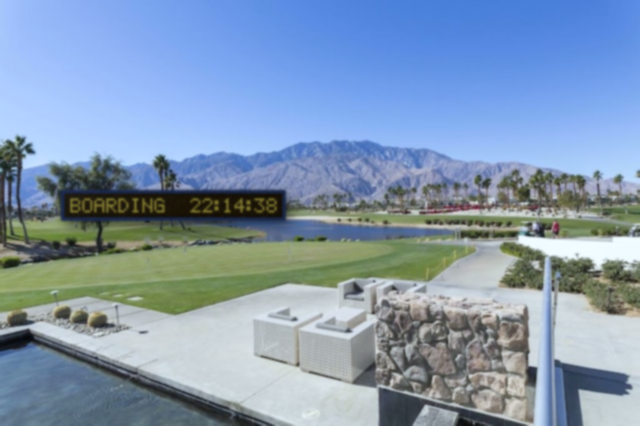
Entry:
h=22 m=14 s=38
